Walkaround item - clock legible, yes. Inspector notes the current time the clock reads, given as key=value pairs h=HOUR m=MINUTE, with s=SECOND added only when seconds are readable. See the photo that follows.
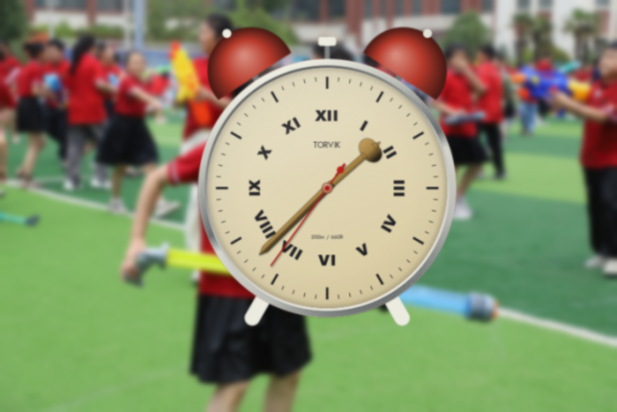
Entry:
h=1 m=37 s=36
